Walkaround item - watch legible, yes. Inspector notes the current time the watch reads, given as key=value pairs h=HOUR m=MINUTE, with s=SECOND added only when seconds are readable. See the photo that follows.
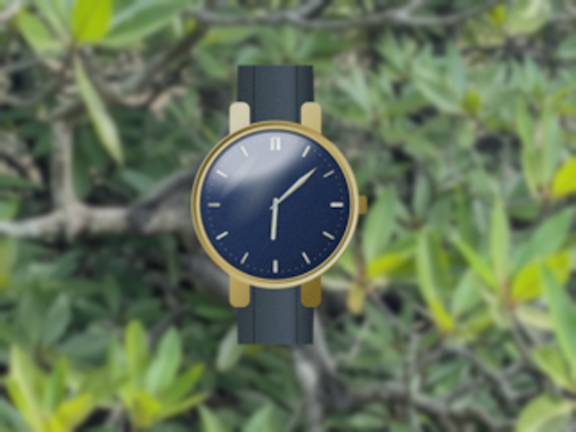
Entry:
h=6 m=8
